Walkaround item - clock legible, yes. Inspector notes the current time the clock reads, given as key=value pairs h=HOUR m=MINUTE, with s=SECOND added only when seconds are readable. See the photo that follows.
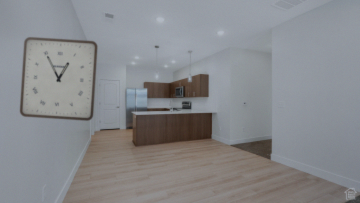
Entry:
h=12 m=55
